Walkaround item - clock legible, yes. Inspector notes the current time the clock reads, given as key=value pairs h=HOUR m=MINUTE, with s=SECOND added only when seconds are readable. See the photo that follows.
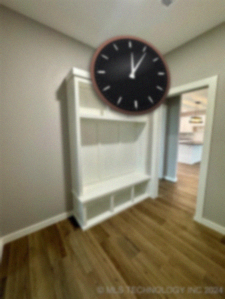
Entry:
h=12 m=6
